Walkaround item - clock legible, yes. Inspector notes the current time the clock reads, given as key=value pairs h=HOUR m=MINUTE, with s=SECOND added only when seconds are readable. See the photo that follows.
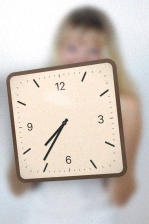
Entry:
h=7 m=36
